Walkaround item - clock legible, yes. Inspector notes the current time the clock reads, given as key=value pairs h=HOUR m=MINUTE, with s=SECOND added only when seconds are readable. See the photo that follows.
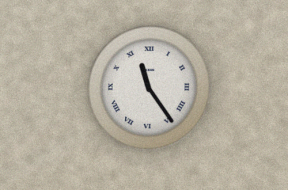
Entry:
h=11 m=24
